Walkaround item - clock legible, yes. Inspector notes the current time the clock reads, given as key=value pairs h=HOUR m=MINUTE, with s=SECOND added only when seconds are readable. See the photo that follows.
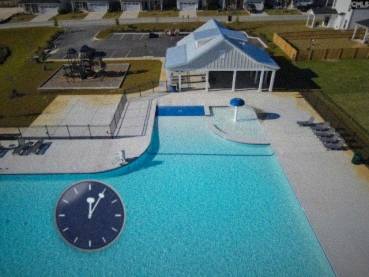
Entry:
h=12 m=5
